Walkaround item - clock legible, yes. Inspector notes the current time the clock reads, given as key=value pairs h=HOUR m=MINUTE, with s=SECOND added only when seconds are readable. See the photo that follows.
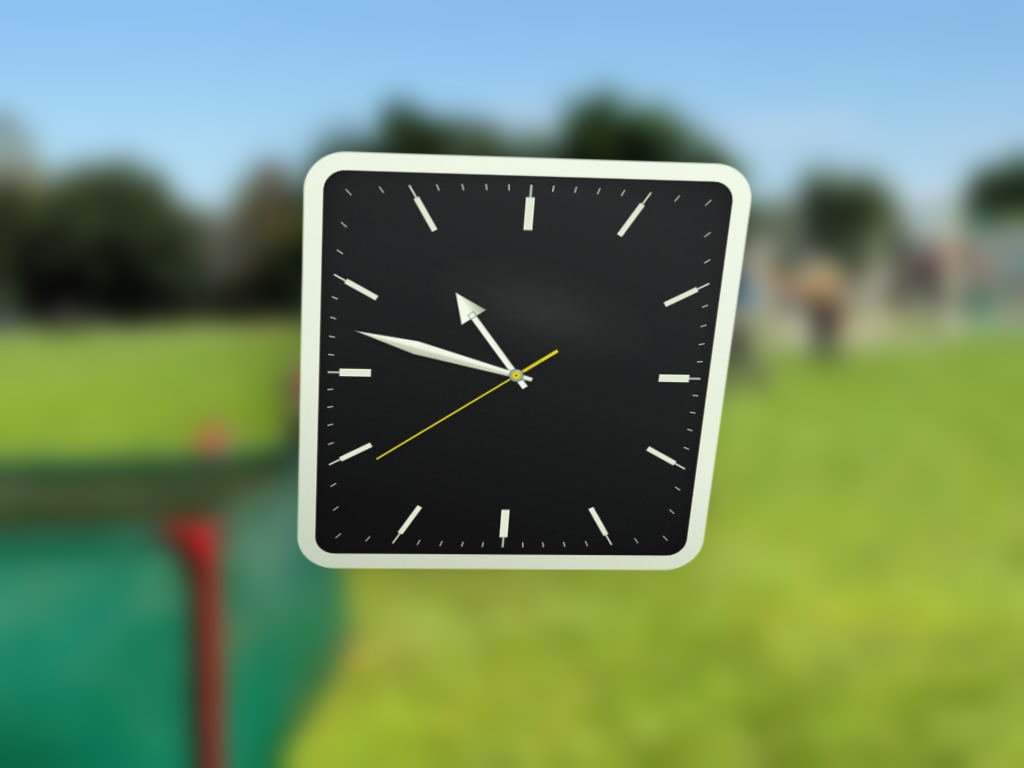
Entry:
h=10 m=47 s=39
